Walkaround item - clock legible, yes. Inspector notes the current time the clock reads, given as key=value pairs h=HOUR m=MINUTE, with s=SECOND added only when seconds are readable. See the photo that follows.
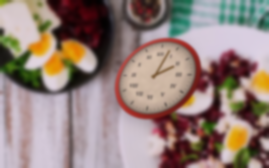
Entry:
h=2 m=3
